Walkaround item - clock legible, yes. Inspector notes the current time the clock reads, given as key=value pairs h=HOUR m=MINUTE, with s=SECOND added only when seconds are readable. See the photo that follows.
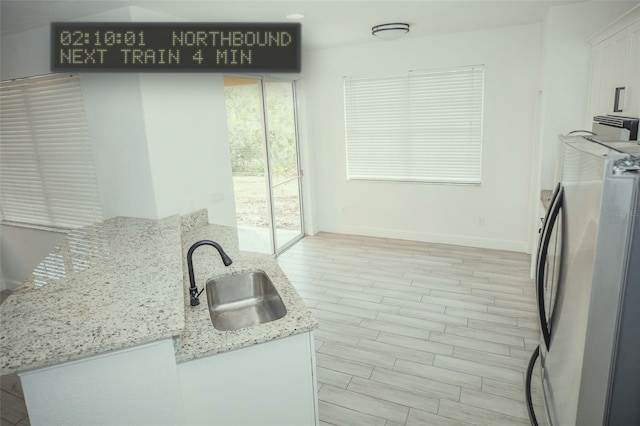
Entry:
h=2 m=10 s=1
